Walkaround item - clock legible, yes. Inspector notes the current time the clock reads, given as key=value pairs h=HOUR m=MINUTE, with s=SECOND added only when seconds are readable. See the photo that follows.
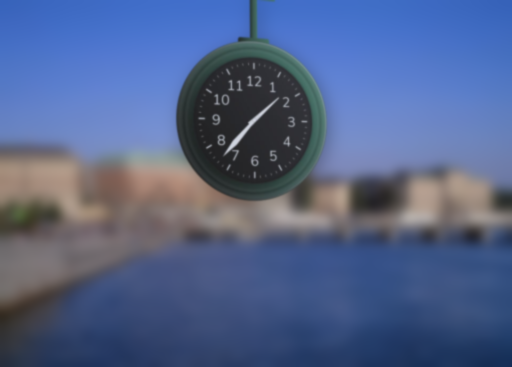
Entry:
h=1 m=37
